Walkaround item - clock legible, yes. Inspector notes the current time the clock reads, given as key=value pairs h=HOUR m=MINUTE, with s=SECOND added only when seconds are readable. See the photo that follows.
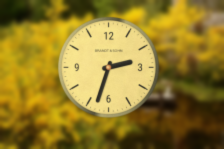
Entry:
h=2 m=33
